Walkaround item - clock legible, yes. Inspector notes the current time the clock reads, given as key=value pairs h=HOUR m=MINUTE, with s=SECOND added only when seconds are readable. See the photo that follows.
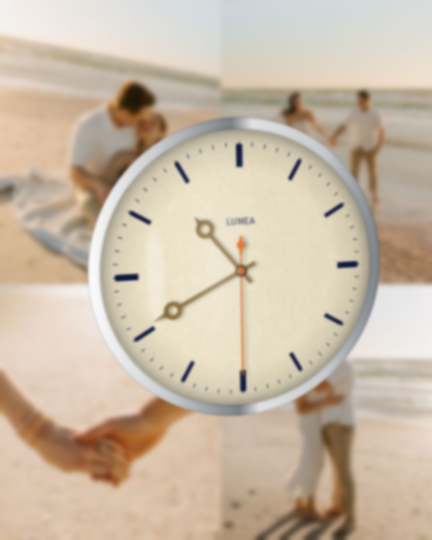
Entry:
h=10 m=40 s=30
